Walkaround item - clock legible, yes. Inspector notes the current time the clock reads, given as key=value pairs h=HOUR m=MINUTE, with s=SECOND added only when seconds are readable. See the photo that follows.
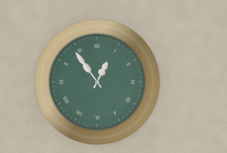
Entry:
h=12 m=54
